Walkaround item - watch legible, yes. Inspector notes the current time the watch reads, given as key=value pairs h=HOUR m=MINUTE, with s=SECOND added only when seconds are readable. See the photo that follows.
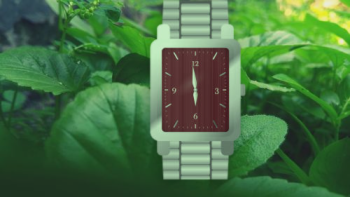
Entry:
h=5 m=59
